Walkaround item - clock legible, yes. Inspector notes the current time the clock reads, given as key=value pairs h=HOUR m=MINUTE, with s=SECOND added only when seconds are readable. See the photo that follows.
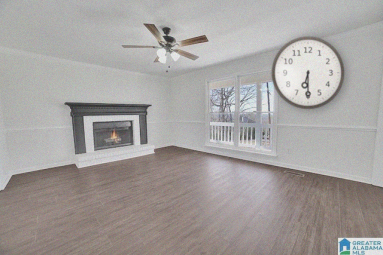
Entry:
h=6 m=30
